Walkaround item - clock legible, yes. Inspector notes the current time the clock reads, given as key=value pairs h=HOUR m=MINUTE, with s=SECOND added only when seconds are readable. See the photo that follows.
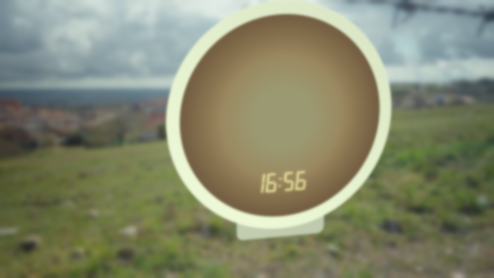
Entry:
h=16 m=56
